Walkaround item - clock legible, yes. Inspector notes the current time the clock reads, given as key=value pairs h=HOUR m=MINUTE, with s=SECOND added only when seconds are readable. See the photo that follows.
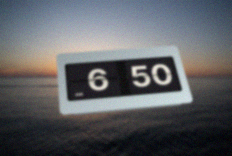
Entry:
h=6 m=50
